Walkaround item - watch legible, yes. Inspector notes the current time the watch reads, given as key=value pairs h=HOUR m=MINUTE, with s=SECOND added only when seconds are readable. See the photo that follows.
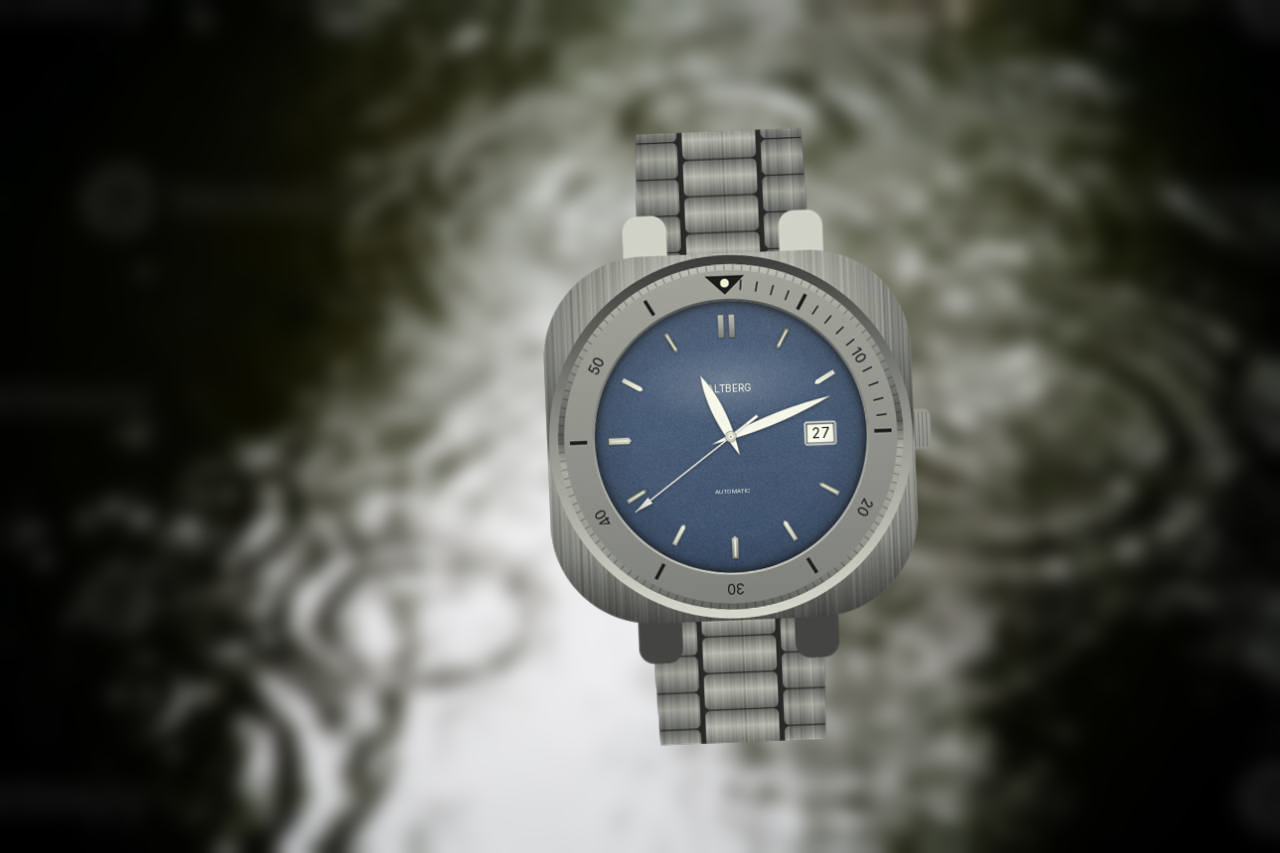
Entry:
h=11 m=11 s=39
